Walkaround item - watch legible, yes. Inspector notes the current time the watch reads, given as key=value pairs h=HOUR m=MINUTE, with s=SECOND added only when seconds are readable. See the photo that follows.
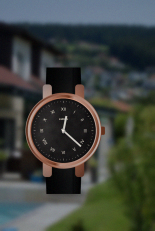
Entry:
h=12 m=22
